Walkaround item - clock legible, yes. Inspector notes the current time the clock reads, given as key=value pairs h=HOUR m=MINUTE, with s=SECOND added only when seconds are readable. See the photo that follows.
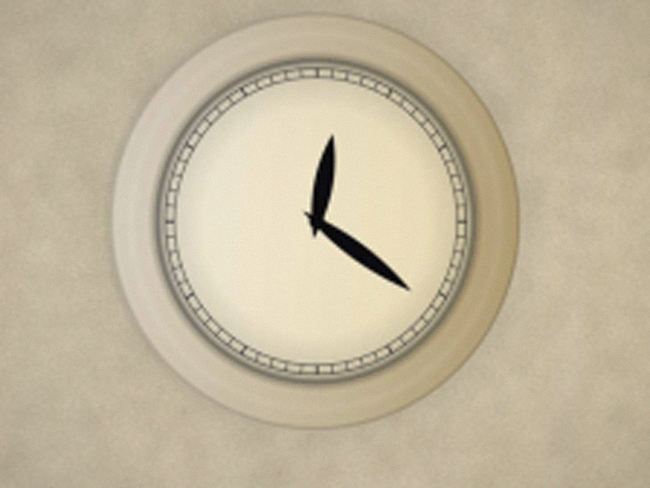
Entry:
h=12 m=21
